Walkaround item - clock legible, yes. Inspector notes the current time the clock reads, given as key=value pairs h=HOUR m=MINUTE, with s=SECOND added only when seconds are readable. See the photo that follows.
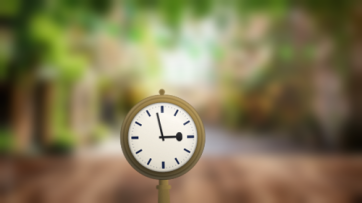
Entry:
h=2 m=58
